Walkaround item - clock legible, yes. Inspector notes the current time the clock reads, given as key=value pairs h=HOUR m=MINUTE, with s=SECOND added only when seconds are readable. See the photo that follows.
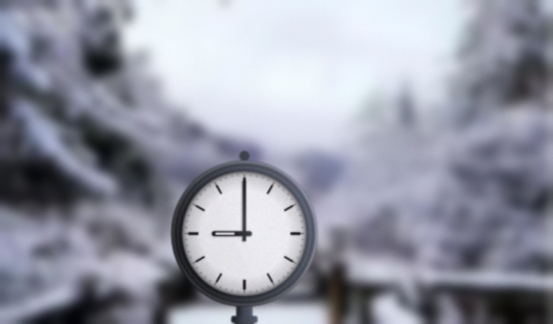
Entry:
h=9 m=0
